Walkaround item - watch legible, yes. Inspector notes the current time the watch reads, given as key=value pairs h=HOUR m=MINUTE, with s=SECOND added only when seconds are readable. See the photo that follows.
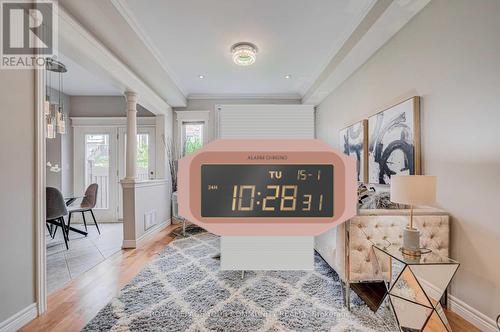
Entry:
h=10 m=28 s=31
